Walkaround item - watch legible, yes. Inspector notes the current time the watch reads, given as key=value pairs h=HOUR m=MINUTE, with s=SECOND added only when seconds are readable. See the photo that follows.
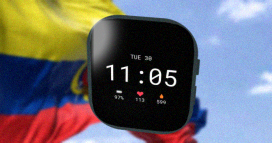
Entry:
h=11 m=5
